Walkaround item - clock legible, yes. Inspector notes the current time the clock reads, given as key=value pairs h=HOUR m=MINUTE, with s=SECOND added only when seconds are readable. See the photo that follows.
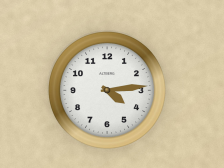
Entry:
h=4 m=14
